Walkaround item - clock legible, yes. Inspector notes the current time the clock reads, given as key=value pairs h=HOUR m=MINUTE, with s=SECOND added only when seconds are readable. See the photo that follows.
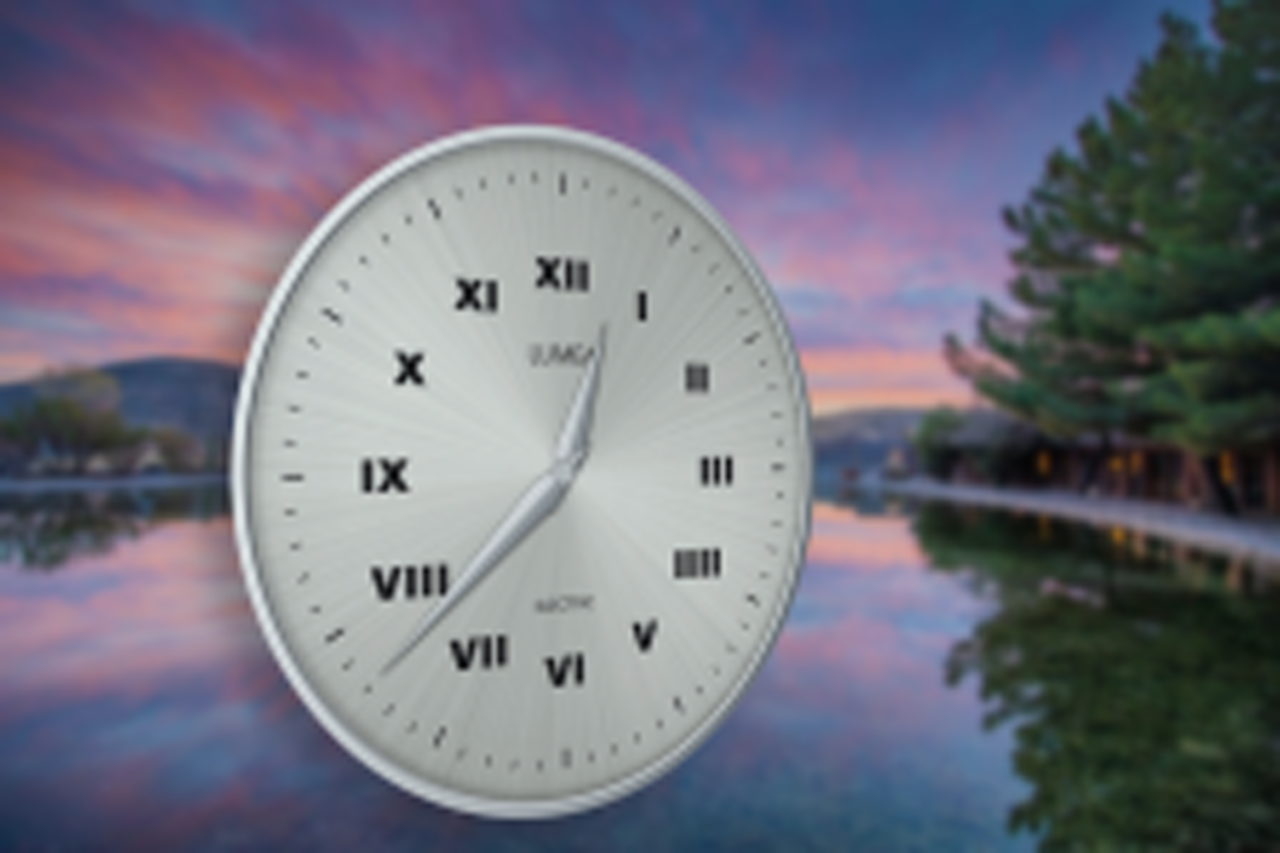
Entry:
h=12 m=38
